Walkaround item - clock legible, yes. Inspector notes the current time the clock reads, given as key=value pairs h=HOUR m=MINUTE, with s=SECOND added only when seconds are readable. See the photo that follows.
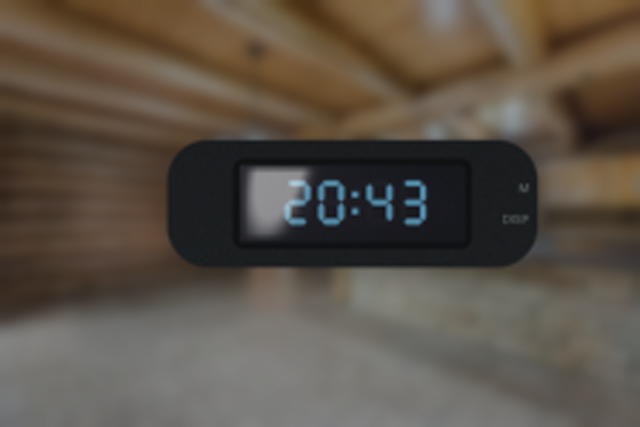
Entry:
h=20 m=43
